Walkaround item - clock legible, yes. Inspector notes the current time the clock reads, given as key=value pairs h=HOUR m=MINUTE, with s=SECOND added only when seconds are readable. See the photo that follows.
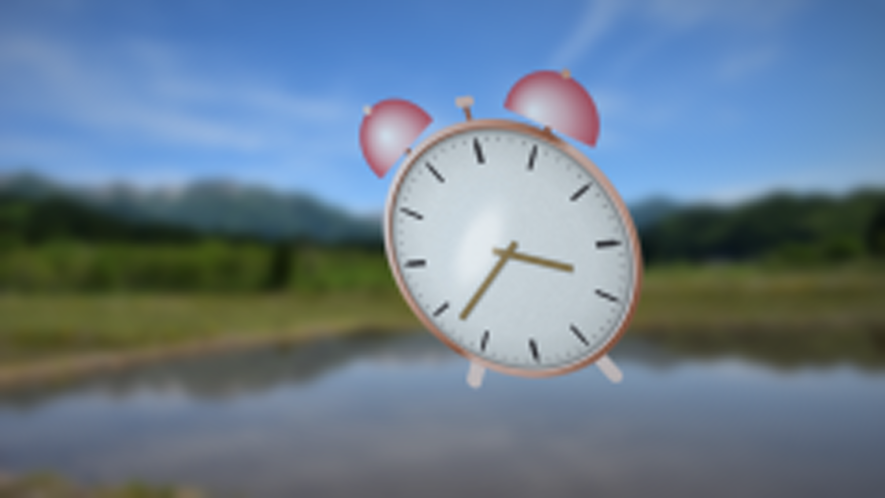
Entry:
h=3 m=38
